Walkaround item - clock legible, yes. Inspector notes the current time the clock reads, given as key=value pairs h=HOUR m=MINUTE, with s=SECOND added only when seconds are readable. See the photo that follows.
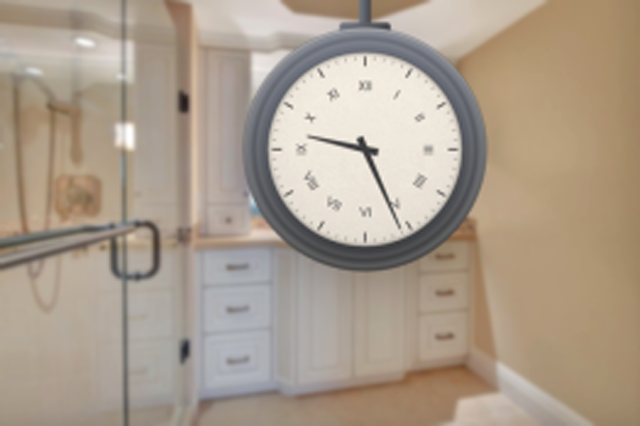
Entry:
h=9 m=26
